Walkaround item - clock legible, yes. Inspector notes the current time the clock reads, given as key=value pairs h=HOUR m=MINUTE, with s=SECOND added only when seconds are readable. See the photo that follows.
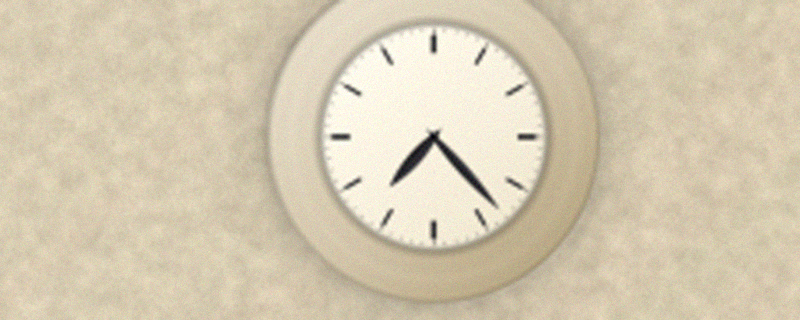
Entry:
h=7 m=23
